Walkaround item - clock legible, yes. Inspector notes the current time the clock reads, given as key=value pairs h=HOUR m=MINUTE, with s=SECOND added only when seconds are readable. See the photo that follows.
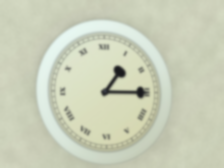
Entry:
h=1 m=15
